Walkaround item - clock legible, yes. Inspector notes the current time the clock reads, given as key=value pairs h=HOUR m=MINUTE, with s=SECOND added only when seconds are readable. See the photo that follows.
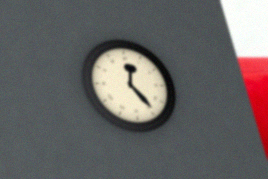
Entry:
h=12 m=24
